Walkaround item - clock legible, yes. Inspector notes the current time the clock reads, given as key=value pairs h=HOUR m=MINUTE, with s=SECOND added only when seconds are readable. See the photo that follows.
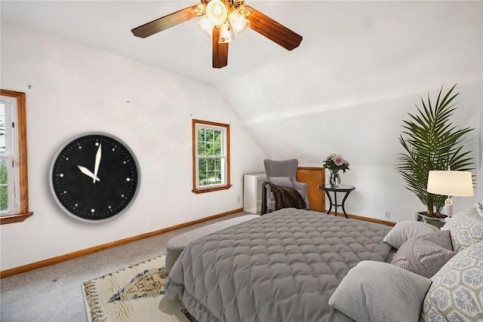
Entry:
h=10 m=1
